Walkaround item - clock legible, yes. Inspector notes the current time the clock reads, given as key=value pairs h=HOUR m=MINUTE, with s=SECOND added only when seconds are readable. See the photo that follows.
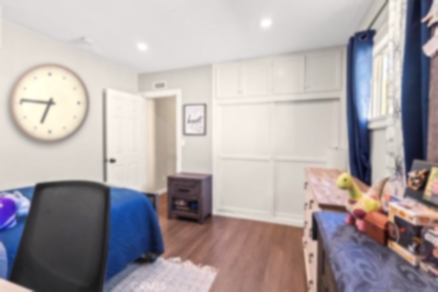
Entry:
h=6 m=46
